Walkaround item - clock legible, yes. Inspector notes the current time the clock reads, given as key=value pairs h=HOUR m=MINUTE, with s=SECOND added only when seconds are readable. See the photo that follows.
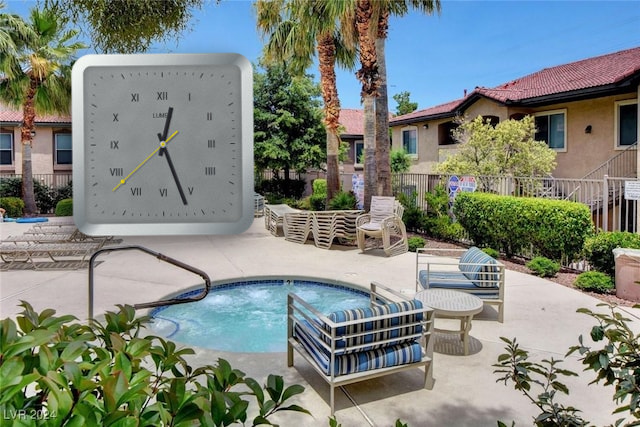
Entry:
h=12 m=26 s=38
